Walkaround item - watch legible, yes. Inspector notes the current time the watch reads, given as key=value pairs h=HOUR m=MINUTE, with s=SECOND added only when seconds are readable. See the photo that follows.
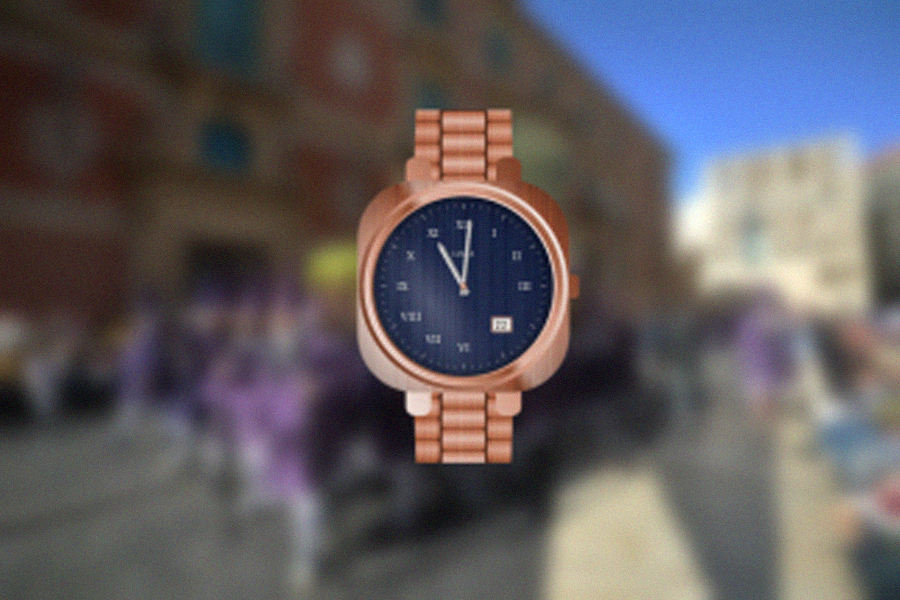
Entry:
h=11 m=1
